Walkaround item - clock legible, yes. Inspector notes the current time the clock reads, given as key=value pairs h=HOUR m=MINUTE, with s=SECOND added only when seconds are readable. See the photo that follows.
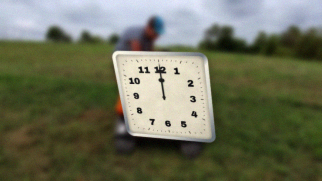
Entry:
h=12 m=0
